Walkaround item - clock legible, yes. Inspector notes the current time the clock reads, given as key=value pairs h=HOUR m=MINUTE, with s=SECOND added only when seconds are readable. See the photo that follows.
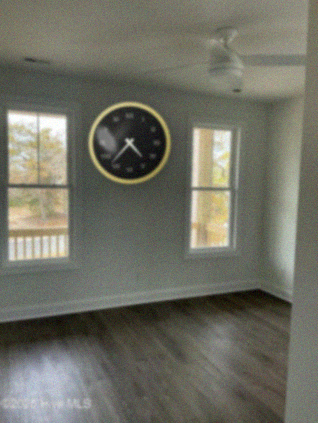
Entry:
h=4 m=37
